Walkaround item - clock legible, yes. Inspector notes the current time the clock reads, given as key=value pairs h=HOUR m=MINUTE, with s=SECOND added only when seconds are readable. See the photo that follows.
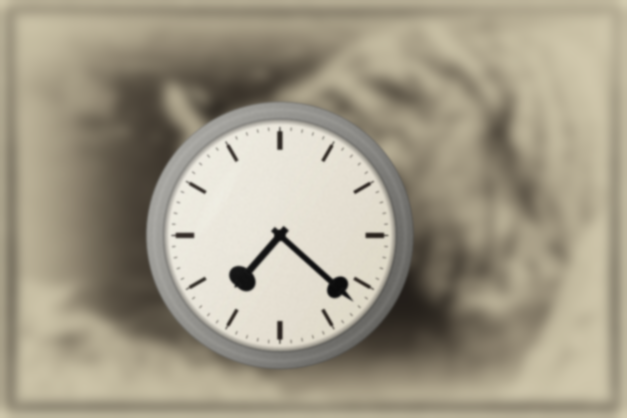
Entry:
h=7 m=22
